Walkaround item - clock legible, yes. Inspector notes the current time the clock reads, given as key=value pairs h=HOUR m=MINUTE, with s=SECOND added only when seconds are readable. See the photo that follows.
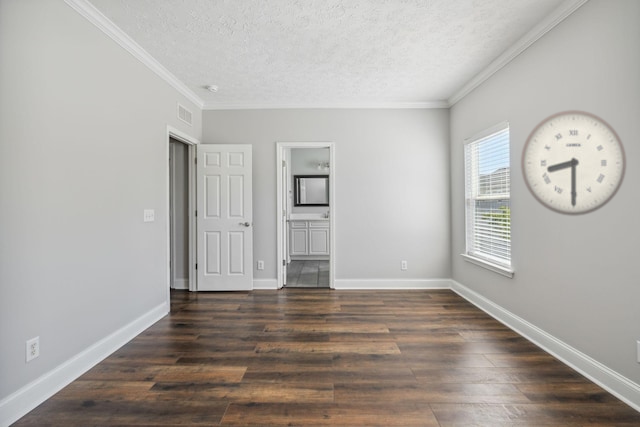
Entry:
h=8 m=30
